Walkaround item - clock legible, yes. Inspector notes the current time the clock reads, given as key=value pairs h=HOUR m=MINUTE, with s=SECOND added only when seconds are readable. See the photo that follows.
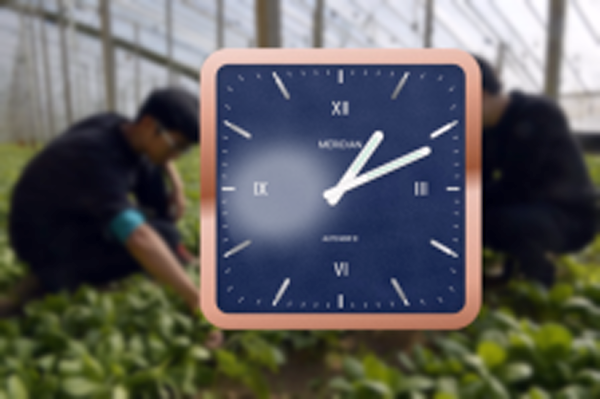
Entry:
h=1 m=11
